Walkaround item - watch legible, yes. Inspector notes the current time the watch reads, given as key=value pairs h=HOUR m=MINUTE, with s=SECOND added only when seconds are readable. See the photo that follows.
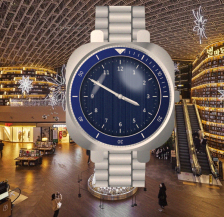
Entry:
h=3 m=50
